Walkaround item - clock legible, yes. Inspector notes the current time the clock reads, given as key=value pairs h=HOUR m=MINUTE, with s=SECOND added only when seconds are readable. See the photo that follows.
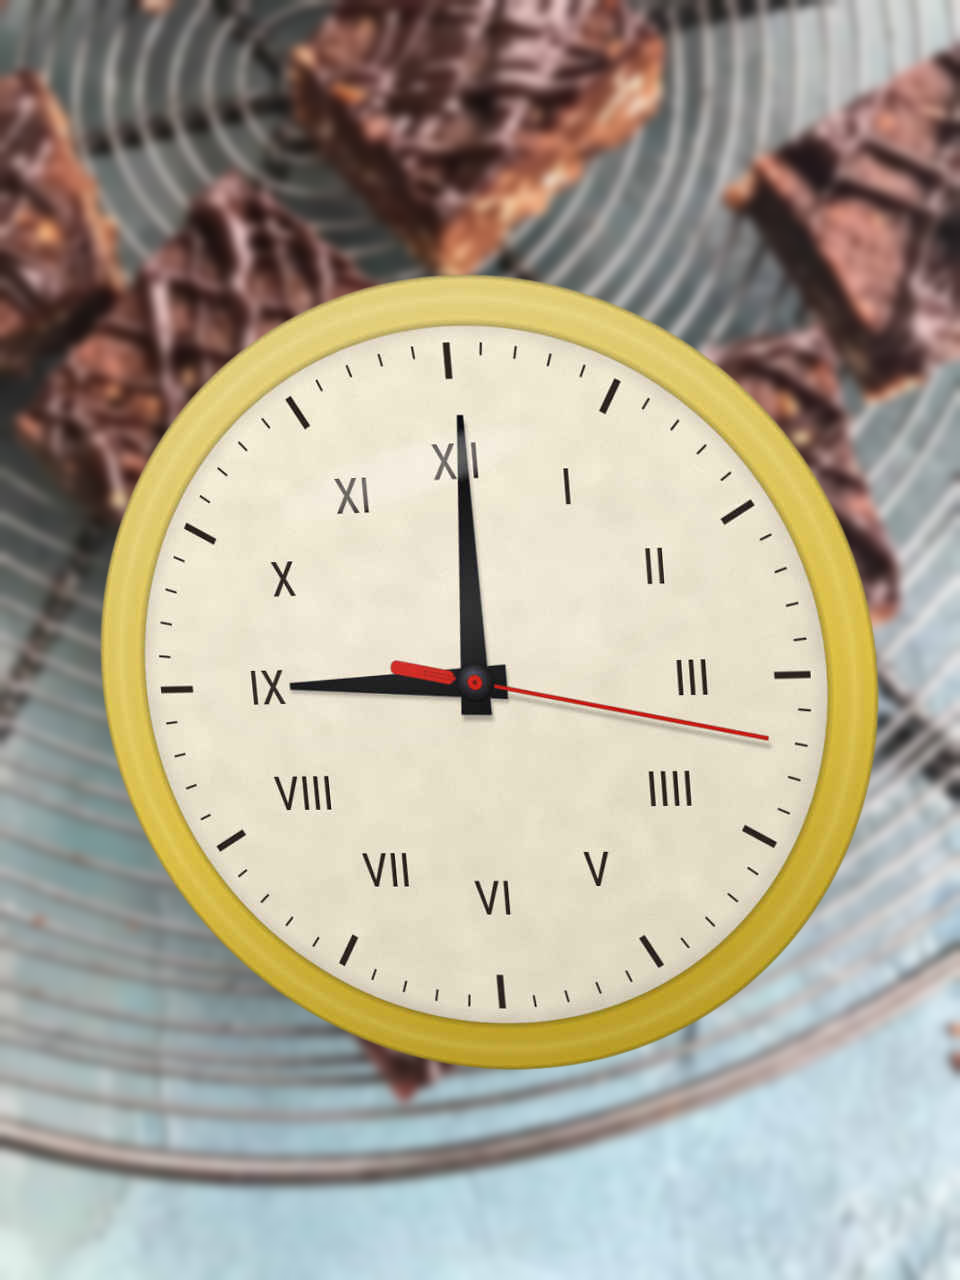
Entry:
h=9 m=0 s=17
